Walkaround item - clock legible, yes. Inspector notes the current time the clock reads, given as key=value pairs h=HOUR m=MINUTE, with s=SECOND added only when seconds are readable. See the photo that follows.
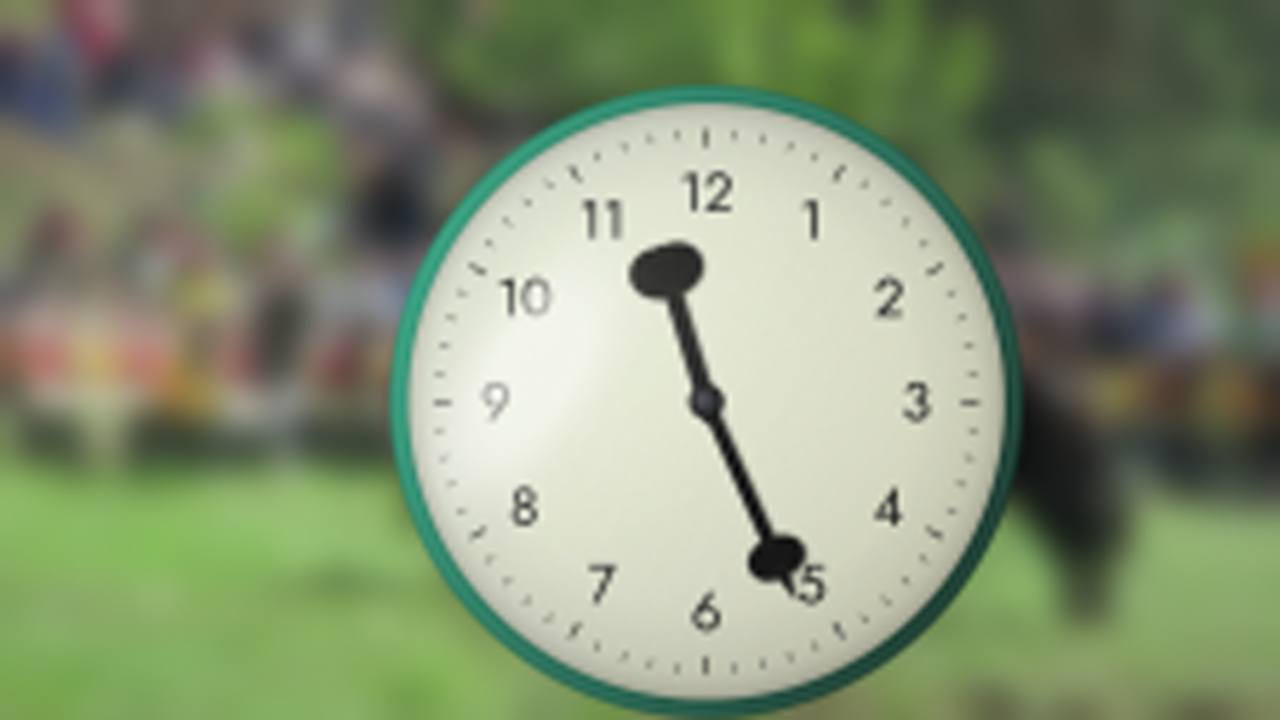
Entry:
h=11 m=26
